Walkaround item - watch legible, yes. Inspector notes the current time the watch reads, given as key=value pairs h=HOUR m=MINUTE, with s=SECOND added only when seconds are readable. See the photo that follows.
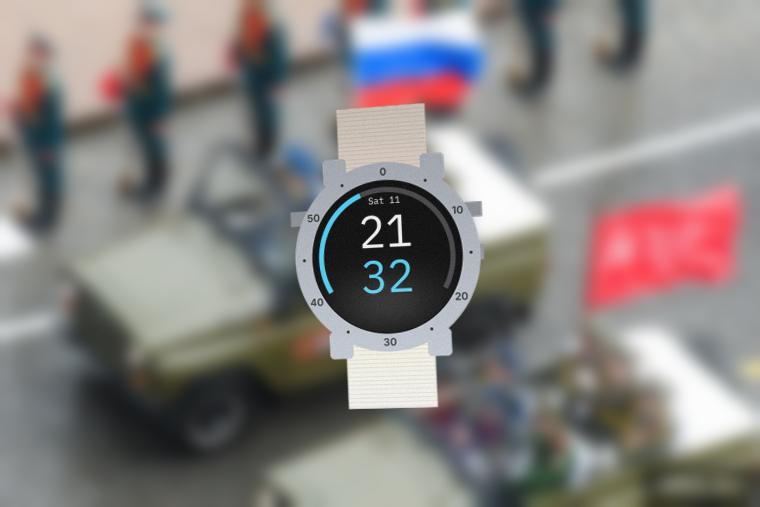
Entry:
h=21 m=32
